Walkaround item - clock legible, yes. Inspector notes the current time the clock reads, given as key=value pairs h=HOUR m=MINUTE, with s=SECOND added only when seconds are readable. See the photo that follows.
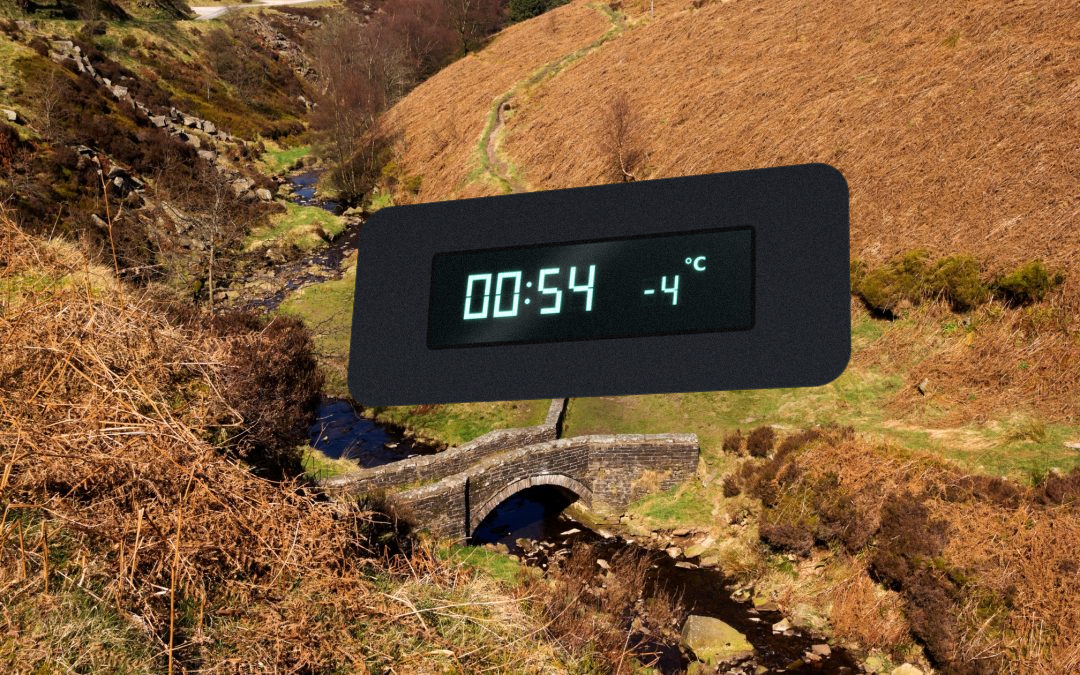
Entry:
h=0 m=54
